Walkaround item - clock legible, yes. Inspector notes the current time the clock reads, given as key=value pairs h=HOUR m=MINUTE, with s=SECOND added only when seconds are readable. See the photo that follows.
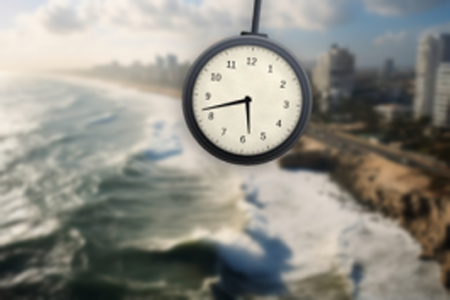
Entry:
h=5 m=42
